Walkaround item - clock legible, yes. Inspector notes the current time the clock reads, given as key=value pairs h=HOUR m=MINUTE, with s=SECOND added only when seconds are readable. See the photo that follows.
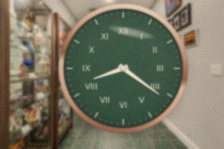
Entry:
h=8 m=21
